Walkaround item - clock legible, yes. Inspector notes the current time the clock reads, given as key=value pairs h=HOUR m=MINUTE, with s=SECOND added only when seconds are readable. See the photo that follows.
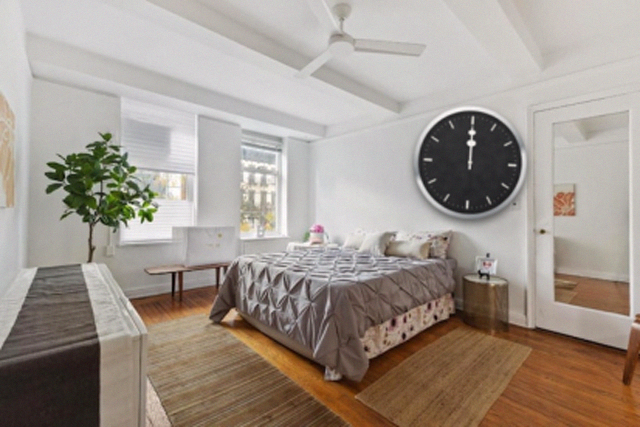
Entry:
h=12 m=0
